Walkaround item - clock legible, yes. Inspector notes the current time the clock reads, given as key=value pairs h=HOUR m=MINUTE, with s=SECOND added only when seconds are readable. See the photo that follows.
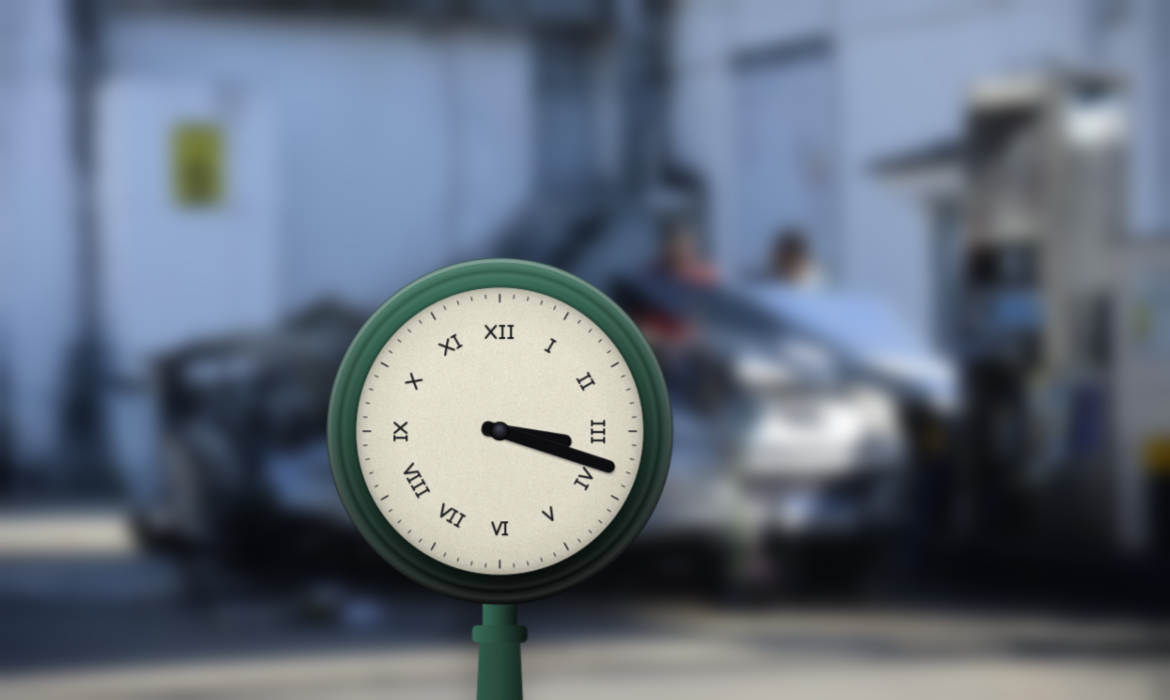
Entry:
h=3 m=18
